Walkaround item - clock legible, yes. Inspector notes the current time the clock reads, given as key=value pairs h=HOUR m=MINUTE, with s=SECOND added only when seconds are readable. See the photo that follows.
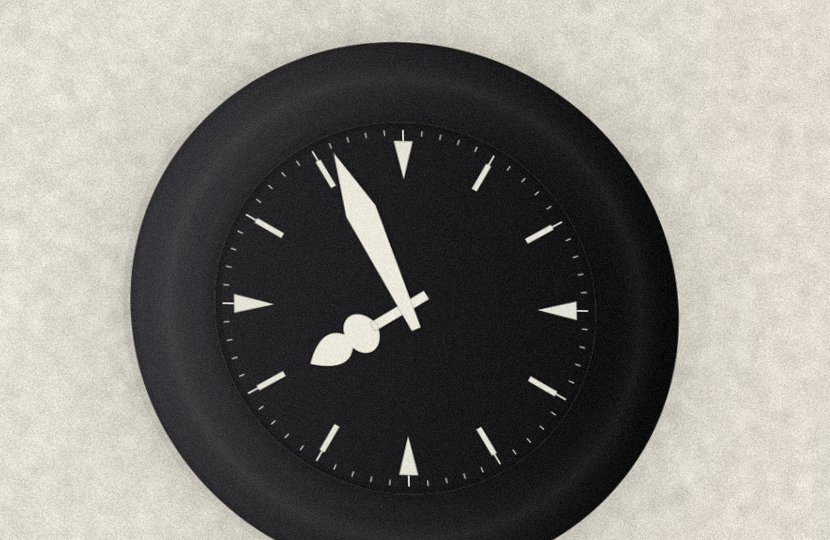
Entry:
h=7 m=56
